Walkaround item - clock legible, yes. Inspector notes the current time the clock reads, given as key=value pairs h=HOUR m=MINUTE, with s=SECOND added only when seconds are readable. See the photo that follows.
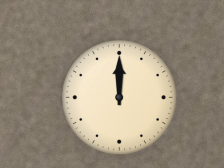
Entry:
h=12 m=0
